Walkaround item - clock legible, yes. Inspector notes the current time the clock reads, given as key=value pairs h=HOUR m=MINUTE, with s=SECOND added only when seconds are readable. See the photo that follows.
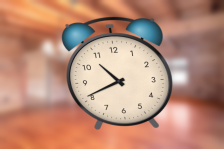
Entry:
h=10 m=41
